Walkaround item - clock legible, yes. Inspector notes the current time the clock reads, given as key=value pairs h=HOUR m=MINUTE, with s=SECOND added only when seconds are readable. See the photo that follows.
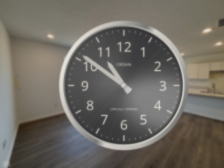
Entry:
h=10 m=51
